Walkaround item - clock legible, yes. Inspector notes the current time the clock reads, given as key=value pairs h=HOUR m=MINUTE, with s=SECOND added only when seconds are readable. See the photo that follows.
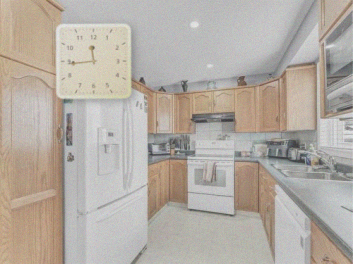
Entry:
h=11 m=44
